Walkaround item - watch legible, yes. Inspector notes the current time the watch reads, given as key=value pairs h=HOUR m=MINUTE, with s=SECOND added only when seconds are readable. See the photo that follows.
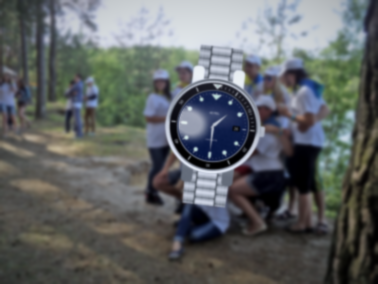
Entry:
h=1 m=30
